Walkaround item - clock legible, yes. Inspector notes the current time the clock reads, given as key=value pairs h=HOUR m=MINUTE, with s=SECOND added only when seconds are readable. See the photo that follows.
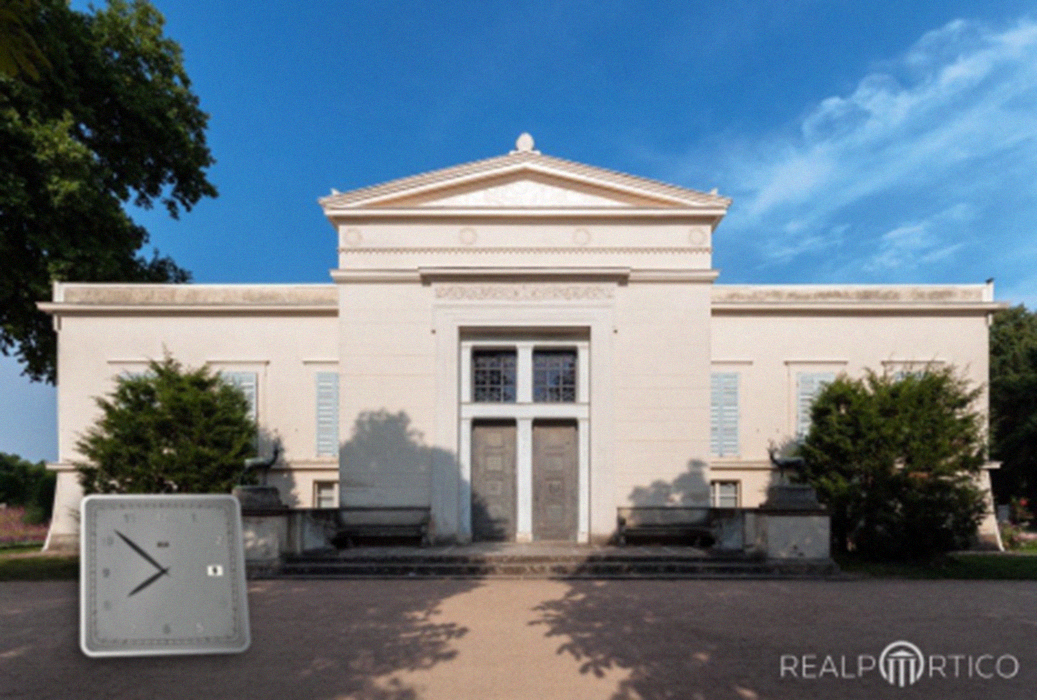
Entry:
h=7 m=52
